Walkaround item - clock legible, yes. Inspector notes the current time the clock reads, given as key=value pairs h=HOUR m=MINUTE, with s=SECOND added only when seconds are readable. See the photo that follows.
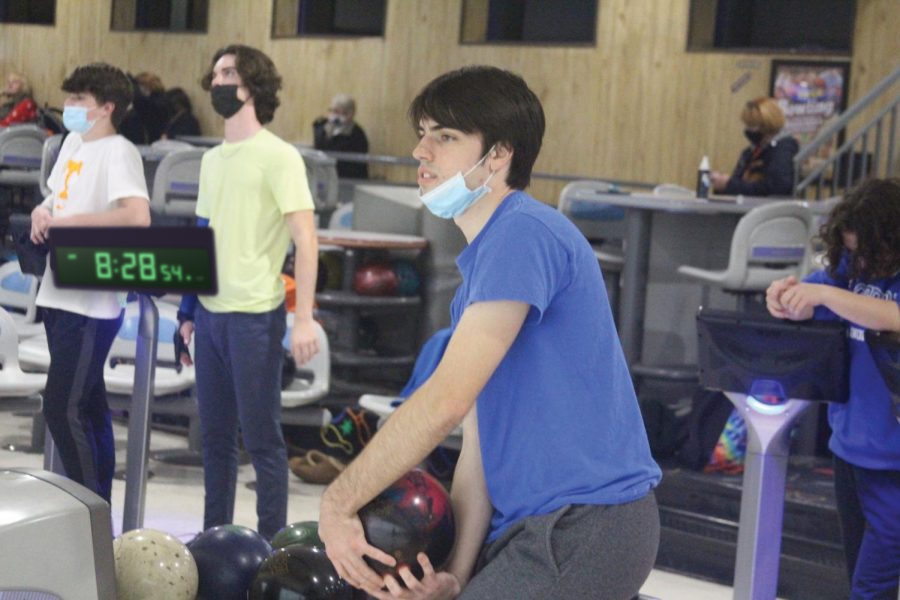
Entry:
h=8 m=28 s=54
